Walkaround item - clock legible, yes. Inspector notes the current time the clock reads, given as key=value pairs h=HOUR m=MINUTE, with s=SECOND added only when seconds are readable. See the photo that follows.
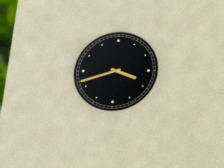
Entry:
h=3 m=42
